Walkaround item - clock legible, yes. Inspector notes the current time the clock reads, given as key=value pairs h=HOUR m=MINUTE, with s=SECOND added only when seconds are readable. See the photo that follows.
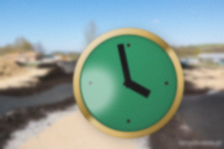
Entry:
h=3 m=58
